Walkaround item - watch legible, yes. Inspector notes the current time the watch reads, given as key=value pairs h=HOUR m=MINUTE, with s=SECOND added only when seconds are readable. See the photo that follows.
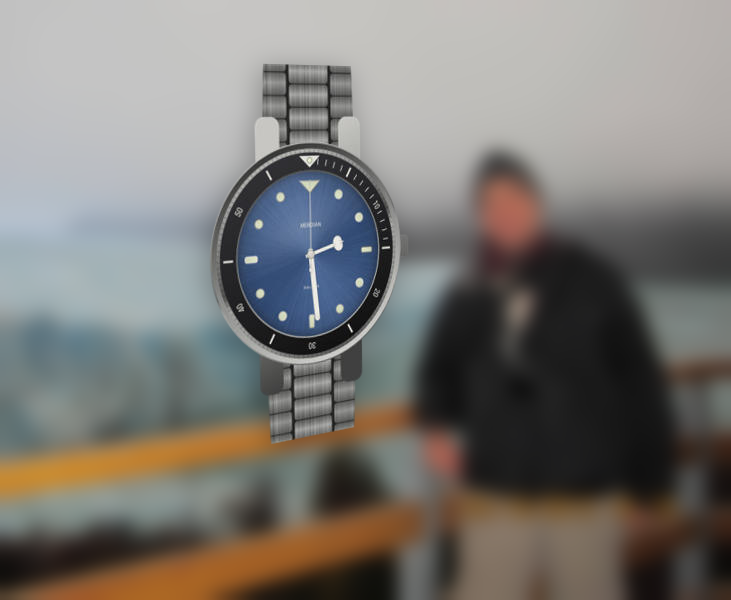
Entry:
h=2 m=29 s=0
